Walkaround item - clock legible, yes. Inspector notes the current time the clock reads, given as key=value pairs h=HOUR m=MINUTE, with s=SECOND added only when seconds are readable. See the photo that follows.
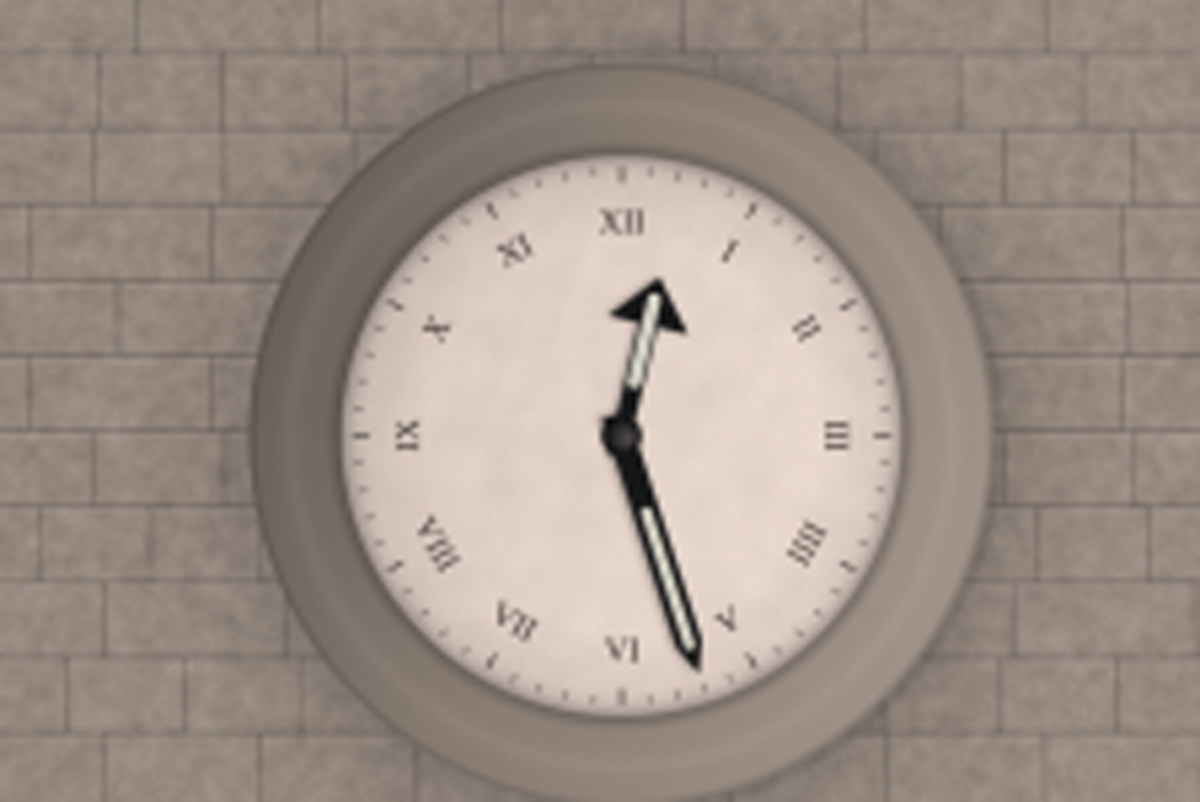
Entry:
h=12 m=27
